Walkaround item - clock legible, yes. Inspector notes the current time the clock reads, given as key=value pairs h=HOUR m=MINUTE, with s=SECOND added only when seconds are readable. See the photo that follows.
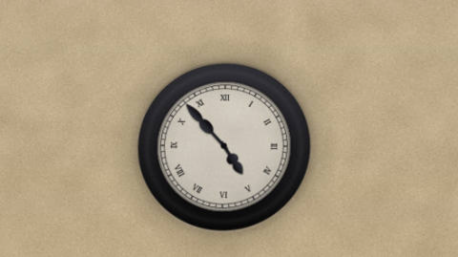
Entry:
h=4 m=53
